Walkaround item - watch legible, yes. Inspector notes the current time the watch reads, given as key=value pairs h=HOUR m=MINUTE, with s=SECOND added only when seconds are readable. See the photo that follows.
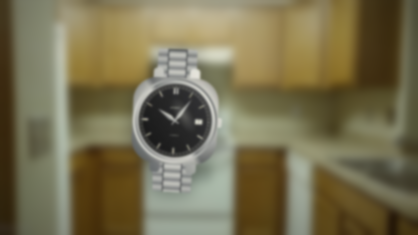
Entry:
h=10 m=6
